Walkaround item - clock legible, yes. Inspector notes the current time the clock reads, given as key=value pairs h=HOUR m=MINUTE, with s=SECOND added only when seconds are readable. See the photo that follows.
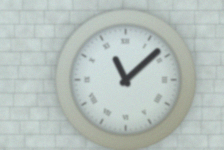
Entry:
h=11 m=8
